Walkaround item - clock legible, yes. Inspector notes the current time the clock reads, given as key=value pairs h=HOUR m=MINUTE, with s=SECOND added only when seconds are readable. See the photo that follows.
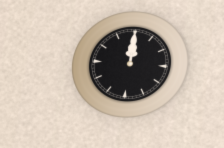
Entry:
h=12 m=0
